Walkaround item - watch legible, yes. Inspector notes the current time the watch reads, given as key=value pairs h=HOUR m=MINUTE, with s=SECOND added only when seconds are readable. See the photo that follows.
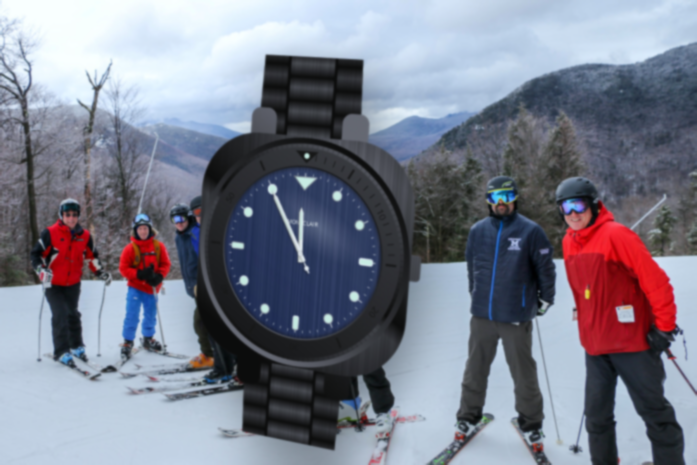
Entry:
h=11 m=54 s=55
